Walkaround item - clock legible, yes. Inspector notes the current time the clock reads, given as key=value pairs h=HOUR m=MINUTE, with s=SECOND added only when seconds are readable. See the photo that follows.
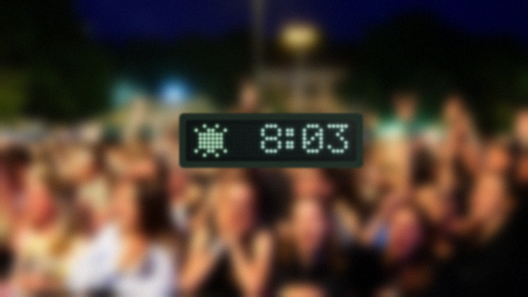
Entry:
h=8 m=3
